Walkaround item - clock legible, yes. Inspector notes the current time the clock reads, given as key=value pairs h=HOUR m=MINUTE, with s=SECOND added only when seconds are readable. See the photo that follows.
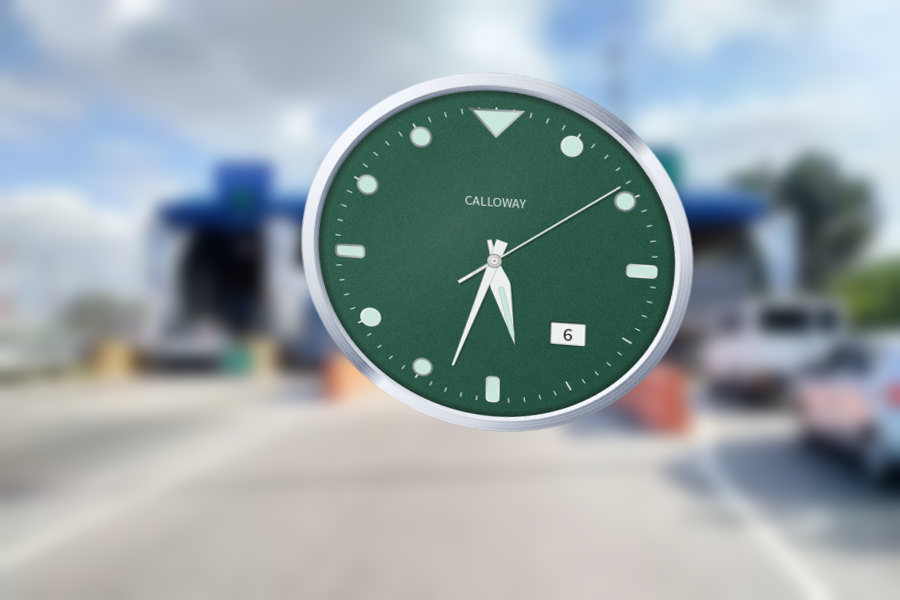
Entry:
h=5 m=33 s=9
